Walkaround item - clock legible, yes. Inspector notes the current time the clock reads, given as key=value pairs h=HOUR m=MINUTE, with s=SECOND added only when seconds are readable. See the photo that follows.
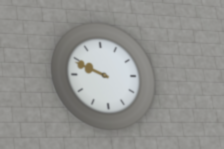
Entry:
h=9 m=49
